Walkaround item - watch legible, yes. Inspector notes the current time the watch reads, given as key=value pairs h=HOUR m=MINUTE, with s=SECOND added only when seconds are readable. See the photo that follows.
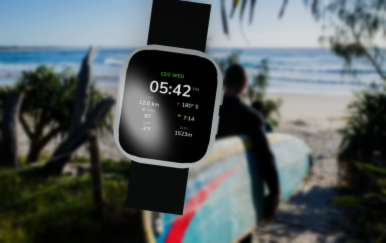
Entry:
h=5 m=42
